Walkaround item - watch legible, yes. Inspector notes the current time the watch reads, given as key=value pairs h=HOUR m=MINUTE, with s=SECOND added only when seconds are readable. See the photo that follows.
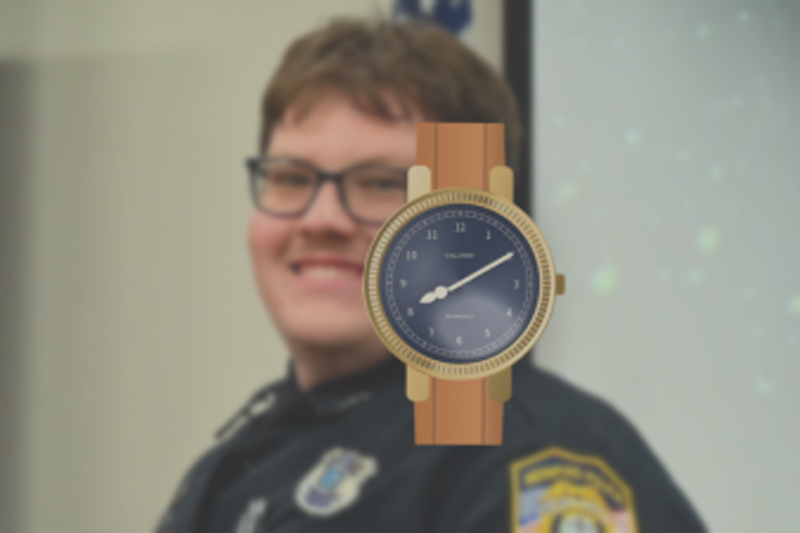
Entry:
h=8 m=10
